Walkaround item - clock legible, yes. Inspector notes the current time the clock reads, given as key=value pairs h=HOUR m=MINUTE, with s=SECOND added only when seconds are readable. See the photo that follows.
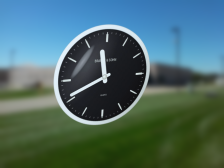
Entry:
h=11 m=41
